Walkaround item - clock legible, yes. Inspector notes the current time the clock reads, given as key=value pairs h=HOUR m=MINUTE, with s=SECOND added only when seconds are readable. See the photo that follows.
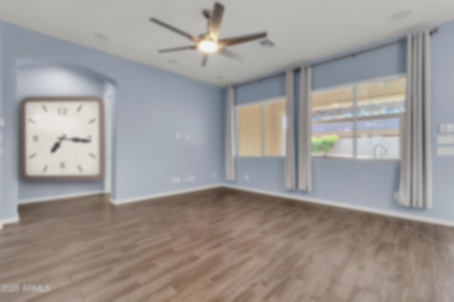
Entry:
h=7 m=16
